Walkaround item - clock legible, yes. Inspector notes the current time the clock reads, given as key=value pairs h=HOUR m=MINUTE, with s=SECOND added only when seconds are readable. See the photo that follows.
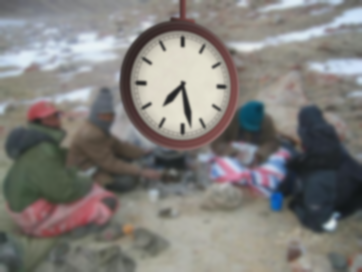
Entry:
h=7 m=28
